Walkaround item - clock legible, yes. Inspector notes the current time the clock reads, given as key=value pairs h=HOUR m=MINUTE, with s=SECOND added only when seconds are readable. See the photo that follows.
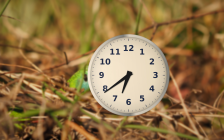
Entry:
h=6 m=39
